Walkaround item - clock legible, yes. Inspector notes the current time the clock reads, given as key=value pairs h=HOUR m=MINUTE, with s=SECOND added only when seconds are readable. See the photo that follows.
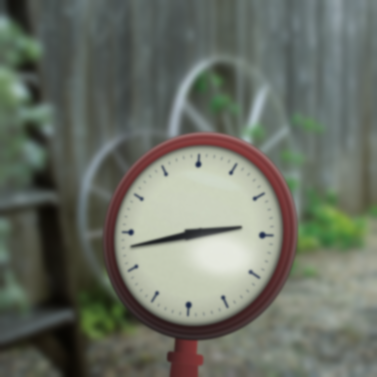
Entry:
h=2 m=43
